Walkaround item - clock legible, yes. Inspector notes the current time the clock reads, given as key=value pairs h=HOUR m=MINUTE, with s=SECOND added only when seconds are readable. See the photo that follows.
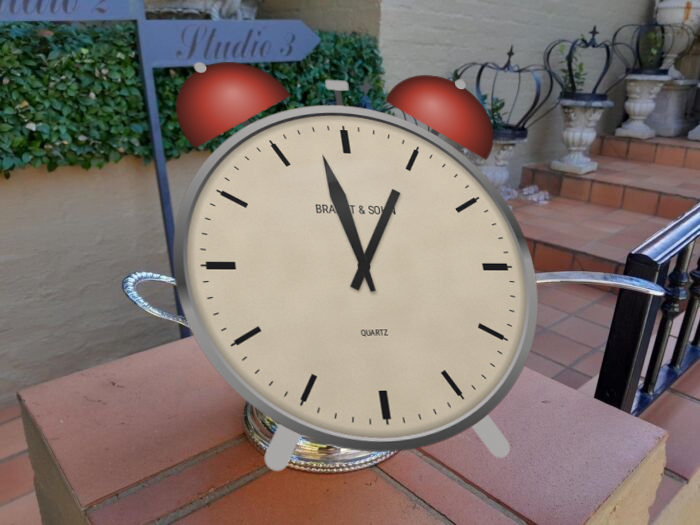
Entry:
h=12 m=58
